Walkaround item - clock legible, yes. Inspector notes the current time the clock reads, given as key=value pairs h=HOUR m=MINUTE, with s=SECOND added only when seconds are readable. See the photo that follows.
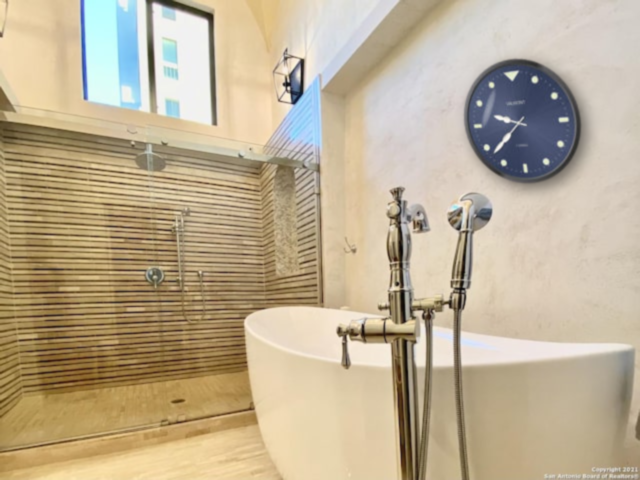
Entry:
h=9 m=38
